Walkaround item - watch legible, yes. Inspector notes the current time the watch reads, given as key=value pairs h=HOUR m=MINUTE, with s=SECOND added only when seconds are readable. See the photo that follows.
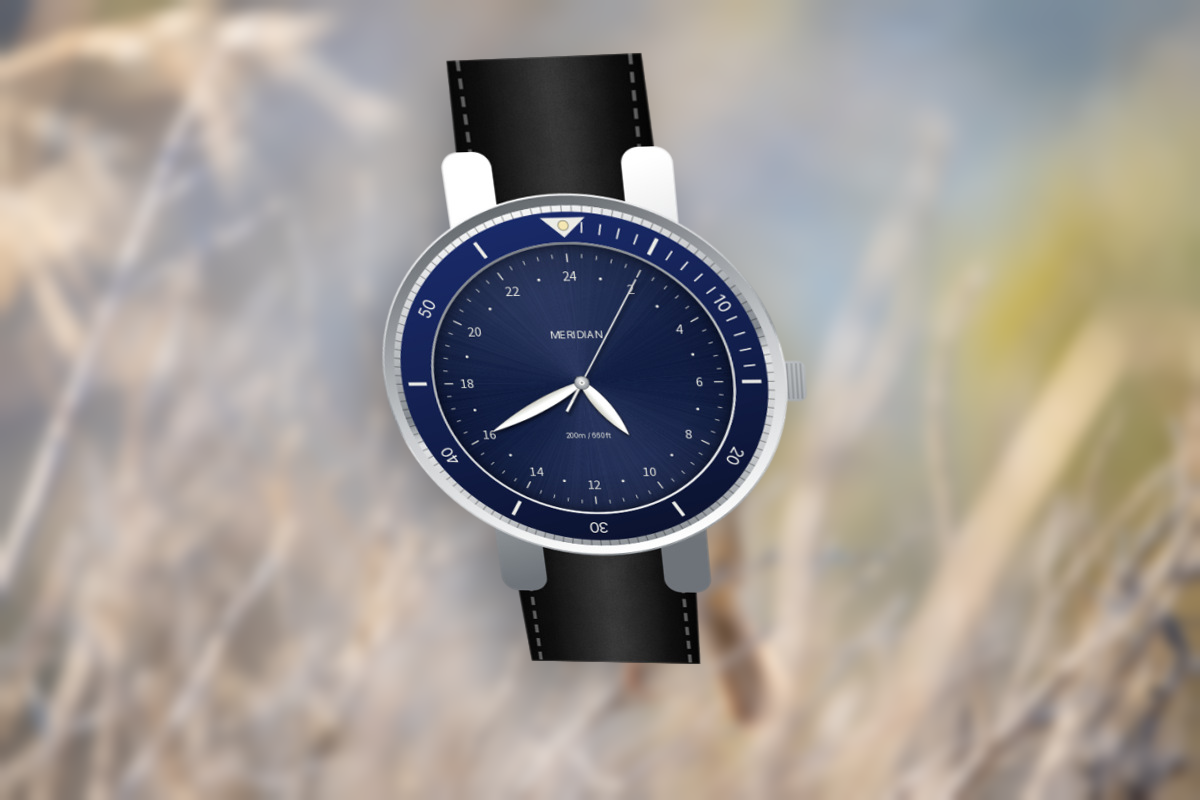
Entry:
h=9 m=40 s=5
